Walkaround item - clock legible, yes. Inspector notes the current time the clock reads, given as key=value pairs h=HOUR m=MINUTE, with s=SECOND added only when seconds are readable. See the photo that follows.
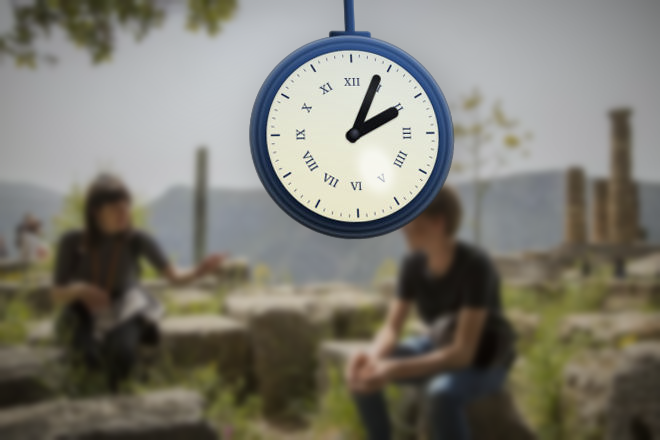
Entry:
h=2 m=4
